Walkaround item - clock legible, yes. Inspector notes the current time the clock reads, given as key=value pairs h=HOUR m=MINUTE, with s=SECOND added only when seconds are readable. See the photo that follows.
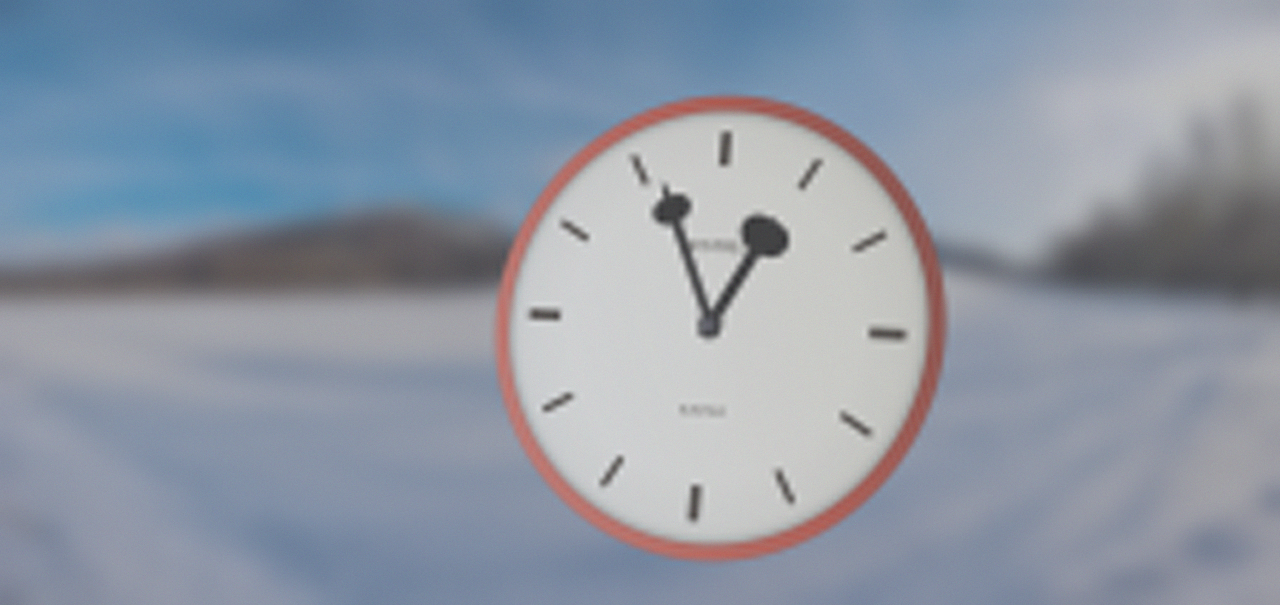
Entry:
h=12 m=56
